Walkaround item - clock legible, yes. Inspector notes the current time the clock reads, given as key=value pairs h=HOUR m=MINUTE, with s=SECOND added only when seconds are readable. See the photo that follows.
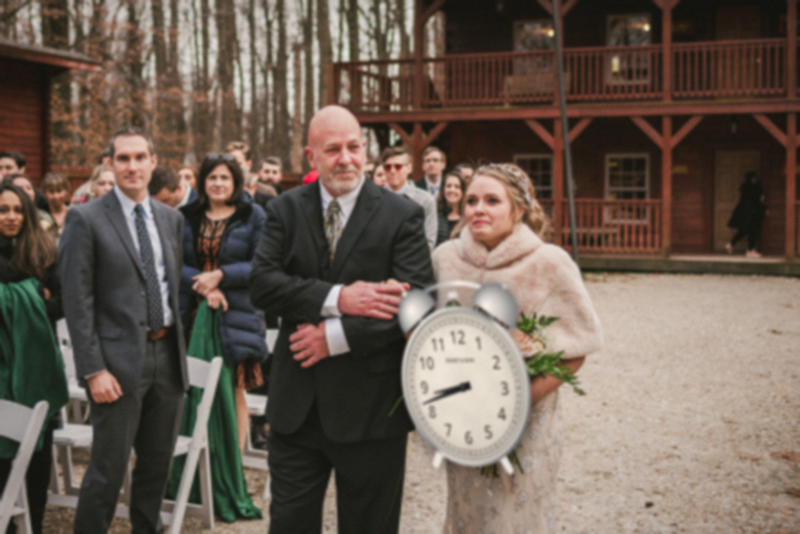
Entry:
h=8 m=42
